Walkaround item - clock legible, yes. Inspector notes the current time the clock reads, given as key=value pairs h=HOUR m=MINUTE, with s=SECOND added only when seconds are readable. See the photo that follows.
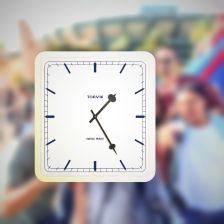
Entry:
h=1 m=25
